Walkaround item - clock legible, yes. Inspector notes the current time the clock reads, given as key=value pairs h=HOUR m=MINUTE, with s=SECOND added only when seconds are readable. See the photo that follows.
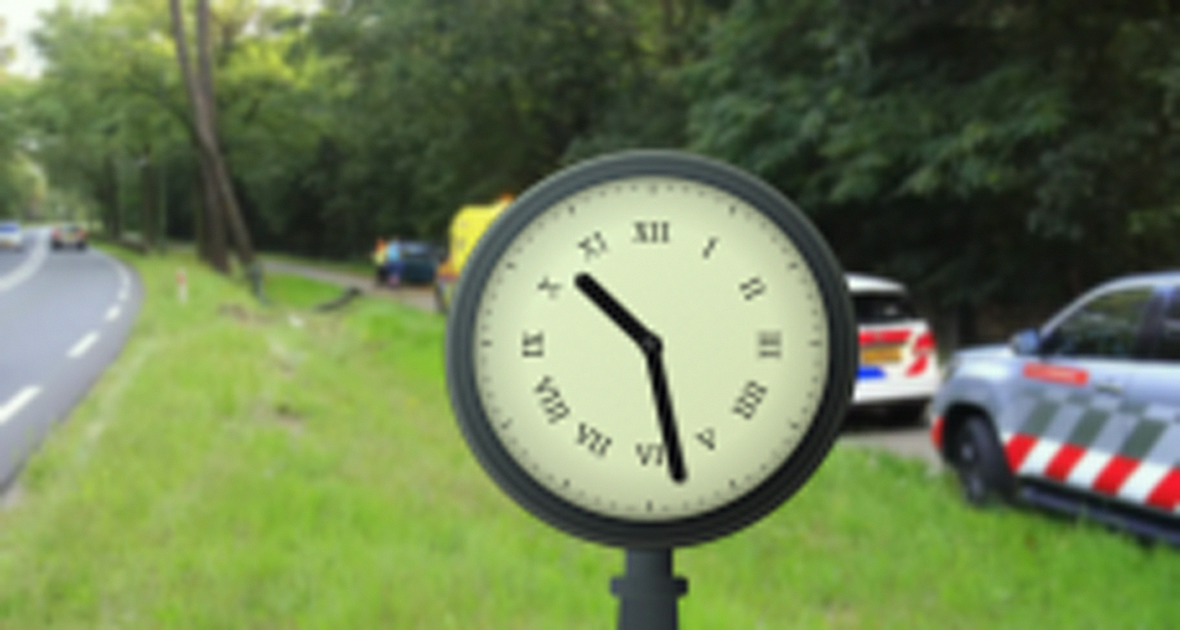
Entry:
h=10 m=28
